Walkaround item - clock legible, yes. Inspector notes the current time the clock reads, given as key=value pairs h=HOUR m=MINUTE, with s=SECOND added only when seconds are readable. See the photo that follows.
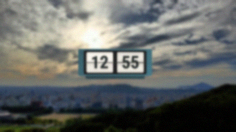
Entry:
h=12 m=55
